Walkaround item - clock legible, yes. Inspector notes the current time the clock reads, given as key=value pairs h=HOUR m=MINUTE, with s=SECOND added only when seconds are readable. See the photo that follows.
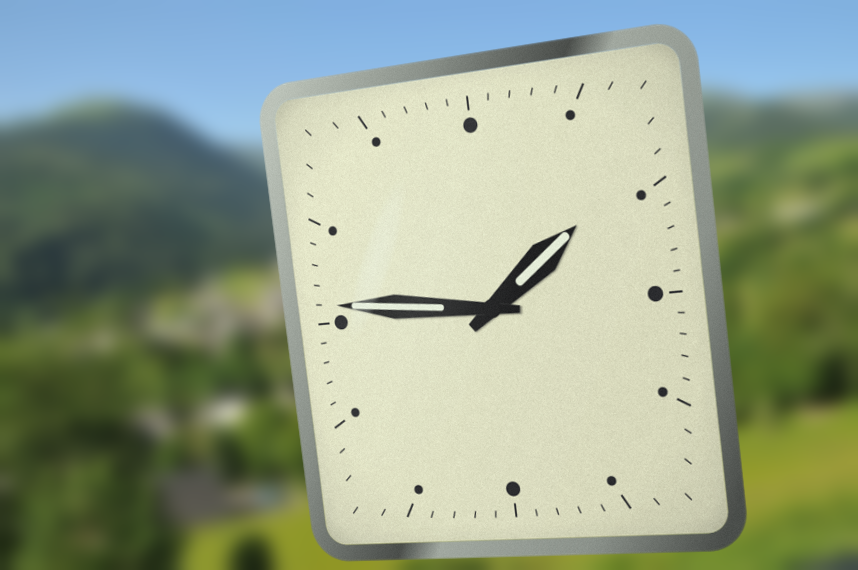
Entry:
h=1 m=46
